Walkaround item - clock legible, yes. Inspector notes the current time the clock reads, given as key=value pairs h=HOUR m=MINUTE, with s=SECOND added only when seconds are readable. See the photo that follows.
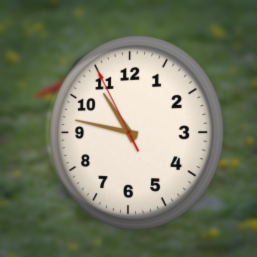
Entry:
h=10 m=46 s=55
